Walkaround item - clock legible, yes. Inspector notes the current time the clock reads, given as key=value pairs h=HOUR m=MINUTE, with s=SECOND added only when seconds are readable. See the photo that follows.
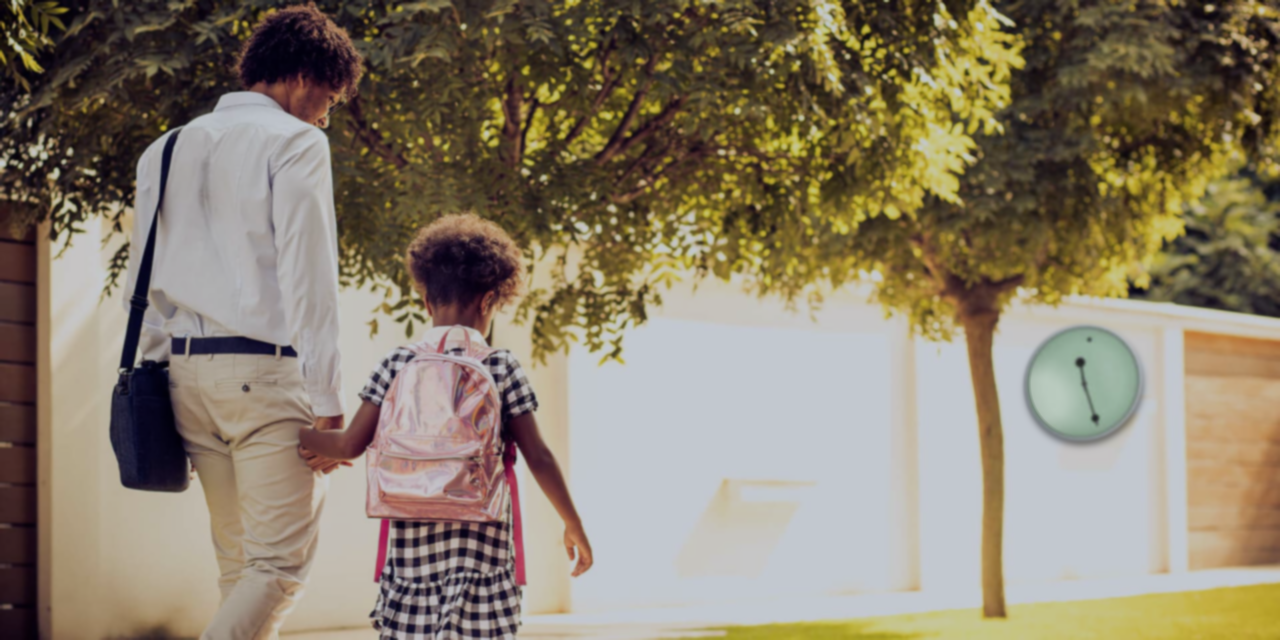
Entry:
h=11 m=26
